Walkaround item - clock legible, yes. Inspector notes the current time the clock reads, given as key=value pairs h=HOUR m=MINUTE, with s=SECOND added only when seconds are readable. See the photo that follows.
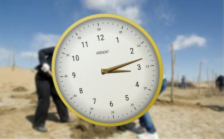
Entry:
h=3 m=13
